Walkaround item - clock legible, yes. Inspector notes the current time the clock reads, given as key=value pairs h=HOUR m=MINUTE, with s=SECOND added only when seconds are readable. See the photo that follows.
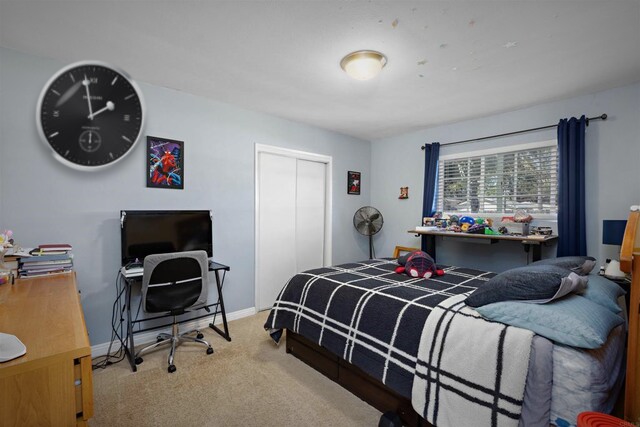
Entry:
h=1 m=58
